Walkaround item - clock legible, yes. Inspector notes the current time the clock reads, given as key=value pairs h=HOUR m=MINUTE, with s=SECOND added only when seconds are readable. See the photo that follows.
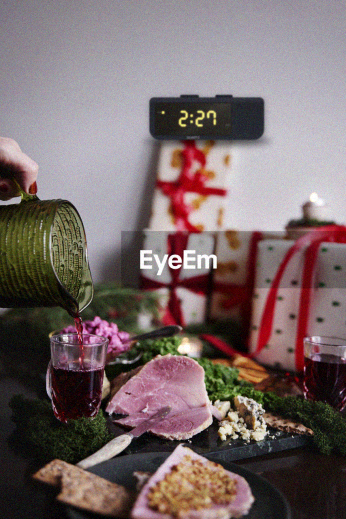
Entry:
h=2 m=27
